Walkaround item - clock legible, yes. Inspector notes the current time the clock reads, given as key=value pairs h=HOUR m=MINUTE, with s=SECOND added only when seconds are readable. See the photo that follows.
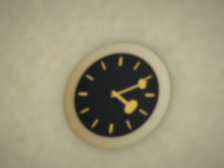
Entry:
h=4 m=11
